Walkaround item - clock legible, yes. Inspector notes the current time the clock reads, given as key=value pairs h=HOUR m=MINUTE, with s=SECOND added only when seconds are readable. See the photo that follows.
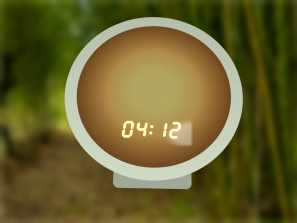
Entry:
h=4 m=12
